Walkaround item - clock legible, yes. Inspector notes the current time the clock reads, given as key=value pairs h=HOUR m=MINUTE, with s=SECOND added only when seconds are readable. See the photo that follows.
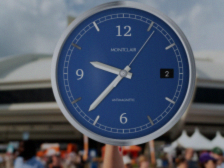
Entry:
h=9 m=37 s=6
